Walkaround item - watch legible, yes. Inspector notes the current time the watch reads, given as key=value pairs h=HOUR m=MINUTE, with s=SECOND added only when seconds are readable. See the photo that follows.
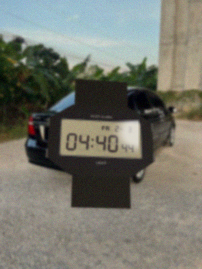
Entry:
h=4 m=40
